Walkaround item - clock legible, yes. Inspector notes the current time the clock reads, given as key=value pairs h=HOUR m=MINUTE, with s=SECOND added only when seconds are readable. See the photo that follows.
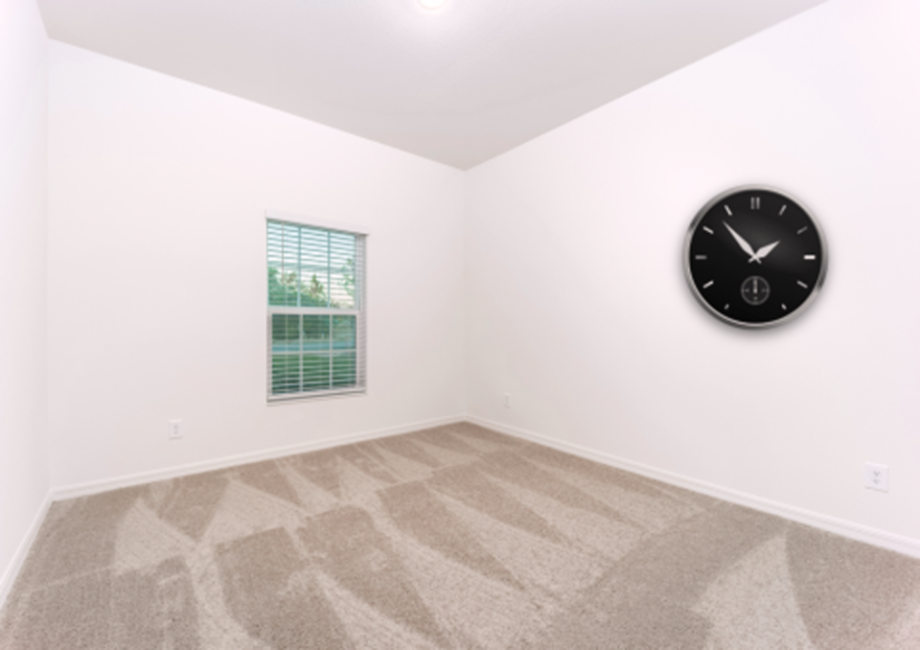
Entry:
h=1 m=53
